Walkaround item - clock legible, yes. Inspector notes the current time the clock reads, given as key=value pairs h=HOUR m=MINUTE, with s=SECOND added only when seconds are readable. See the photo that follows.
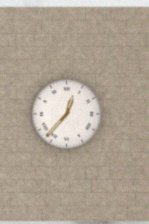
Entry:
h=12 m=37
